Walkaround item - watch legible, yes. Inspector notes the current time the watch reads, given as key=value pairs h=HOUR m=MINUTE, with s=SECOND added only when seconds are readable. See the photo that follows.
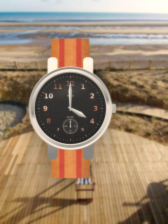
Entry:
h=4 m=0
